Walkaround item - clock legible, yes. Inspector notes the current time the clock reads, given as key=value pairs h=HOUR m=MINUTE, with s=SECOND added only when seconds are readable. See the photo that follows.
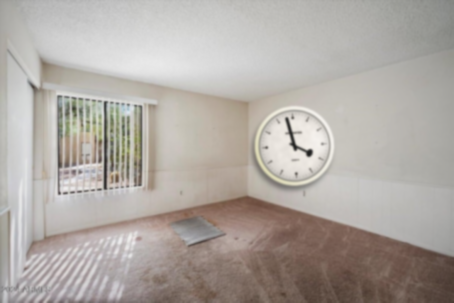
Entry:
h=3 m=58
